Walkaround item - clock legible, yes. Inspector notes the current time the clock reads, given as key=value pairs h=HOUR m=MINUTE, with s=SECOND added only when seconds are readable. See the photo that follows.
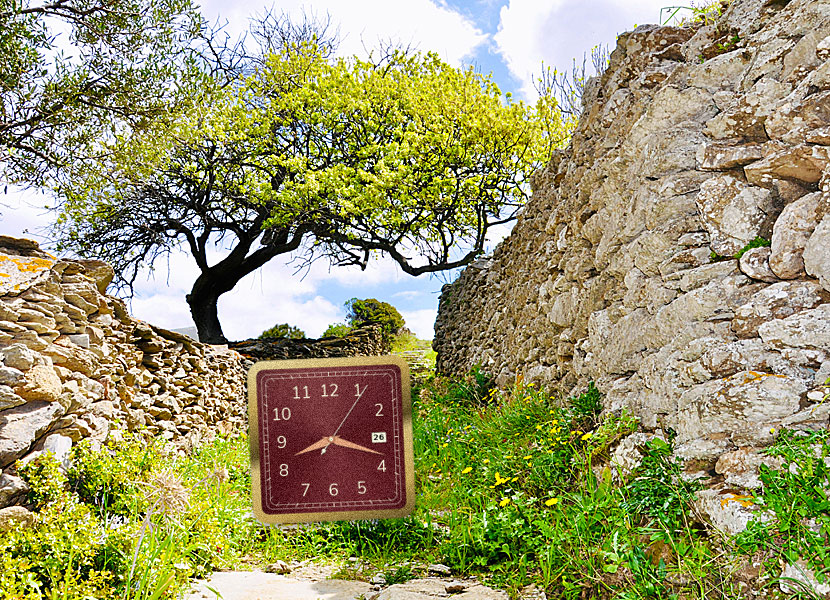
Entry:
h=8 m=18 s=6
